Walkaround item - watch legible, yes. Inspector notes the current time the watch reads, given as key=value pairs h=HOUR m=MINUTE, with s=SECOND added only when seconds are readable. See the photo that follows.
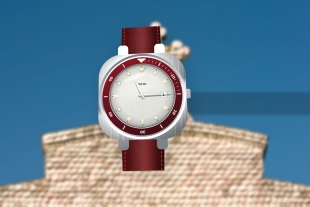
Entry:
h=11 m=15
